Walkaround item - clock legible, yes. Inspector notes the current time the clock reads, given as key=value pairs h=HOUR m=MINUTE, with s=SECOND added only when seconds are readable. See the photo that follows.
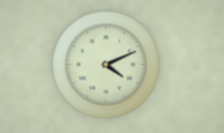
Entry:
h=4 m=11
